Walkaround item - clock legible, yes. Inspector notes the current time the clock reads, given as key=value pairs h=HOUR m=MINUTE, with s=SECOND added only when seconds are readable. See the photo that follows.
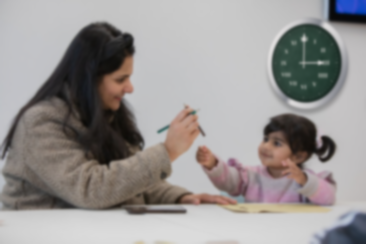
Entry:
h=3 m=0
